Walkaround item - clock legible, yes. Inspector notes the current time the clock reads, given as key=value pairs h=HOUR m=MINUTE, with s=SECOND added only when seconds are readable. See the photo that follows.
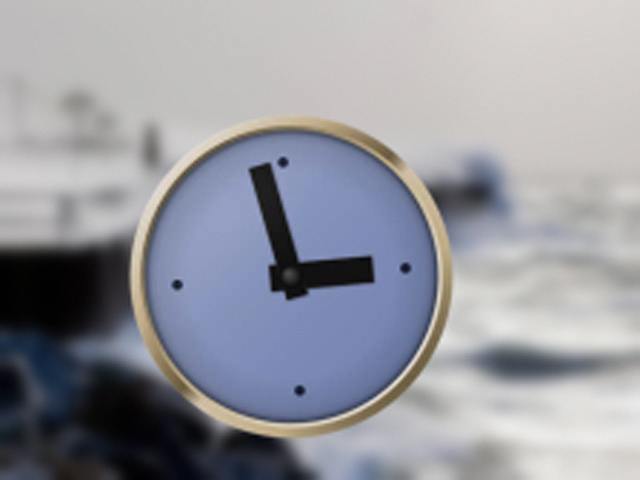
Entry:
h=2 m=58
